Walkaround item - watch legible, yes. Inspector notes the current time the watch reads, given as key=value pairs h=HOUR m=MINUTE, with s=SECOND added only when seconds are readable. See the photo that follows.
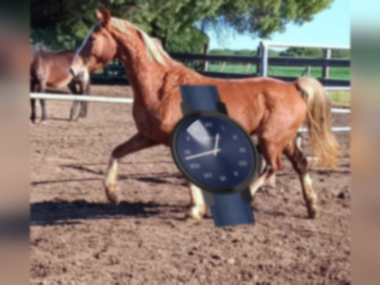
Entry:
h=12 m=43
